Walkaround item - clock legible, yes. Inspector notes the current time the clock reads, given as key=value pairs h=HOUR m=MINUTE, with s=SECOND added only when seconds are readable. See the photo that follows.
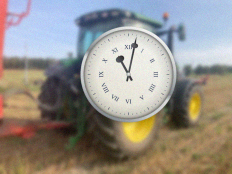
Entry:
h=11 m=2
